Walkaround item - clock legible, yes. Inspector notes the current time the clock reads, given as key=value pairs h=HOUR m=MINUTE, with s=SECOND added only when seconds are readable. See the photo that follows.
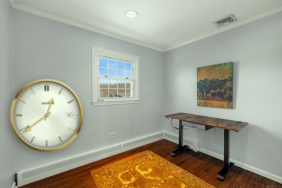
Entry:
h=12 m=39
